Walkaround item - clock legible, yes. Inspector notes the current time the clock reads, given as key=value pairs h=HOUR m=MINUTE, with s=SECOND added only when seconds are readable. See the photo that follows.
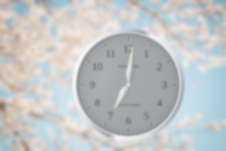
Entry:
h=7 m=1
